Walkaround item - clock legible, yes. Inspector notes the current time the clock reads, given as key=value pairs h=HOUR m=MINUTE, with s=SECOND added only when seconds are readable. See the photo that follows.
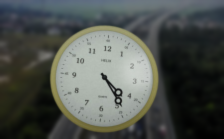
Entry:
h=4 m=24
